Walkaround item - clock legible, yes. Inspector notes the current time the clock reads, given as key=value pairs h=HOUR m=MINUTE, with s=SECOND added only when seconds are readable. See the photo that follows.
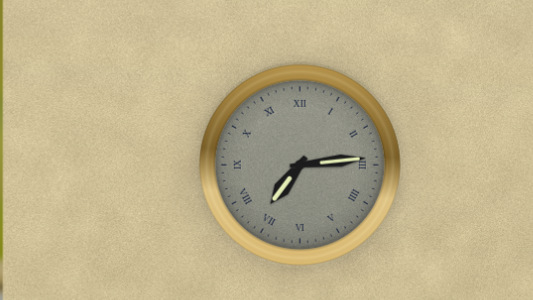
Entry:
h=7 m=14
